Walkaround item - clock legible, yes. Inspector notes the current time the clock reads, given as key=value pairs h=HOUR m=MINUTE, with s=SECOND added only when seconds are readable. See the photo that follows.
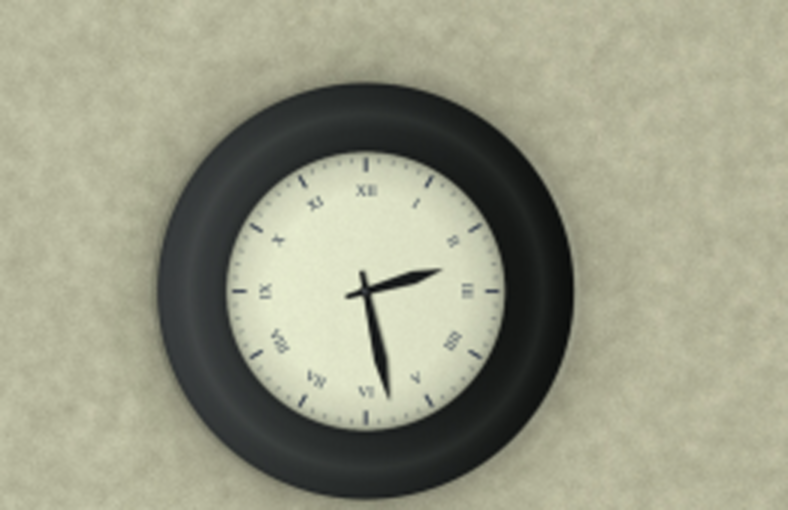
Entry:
h=2 m=28
